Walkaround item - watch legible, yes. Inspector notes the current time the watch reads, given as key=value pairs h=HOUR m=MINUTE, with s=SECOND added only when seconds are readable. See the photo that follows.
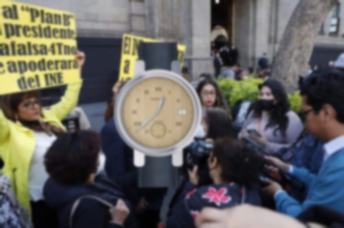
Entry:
h=12 m=38
